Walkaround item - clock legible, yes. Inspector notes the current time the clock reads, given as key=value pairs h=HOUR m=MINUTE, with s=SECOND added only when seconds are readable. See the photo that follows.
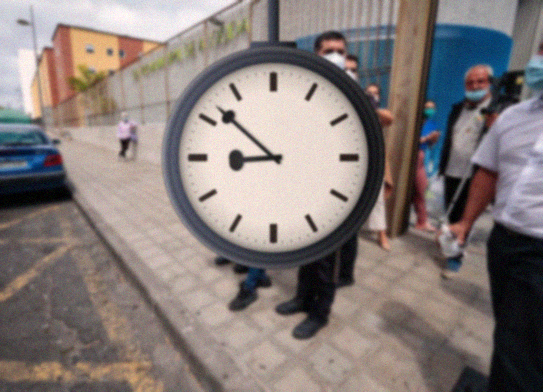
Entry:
h=8 m=52
